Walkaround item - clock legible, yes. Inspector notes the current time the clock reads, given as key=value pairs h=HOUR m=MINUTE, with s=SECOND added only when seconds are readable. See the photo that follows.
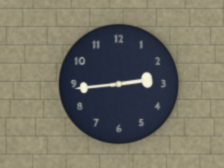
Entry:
h=2 m=44
